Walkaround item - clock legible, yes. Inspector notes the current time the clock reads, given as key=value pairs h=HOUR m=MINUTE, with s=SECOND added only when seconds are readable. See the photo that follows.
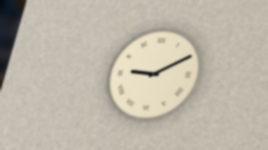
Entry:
h=9 m=10
